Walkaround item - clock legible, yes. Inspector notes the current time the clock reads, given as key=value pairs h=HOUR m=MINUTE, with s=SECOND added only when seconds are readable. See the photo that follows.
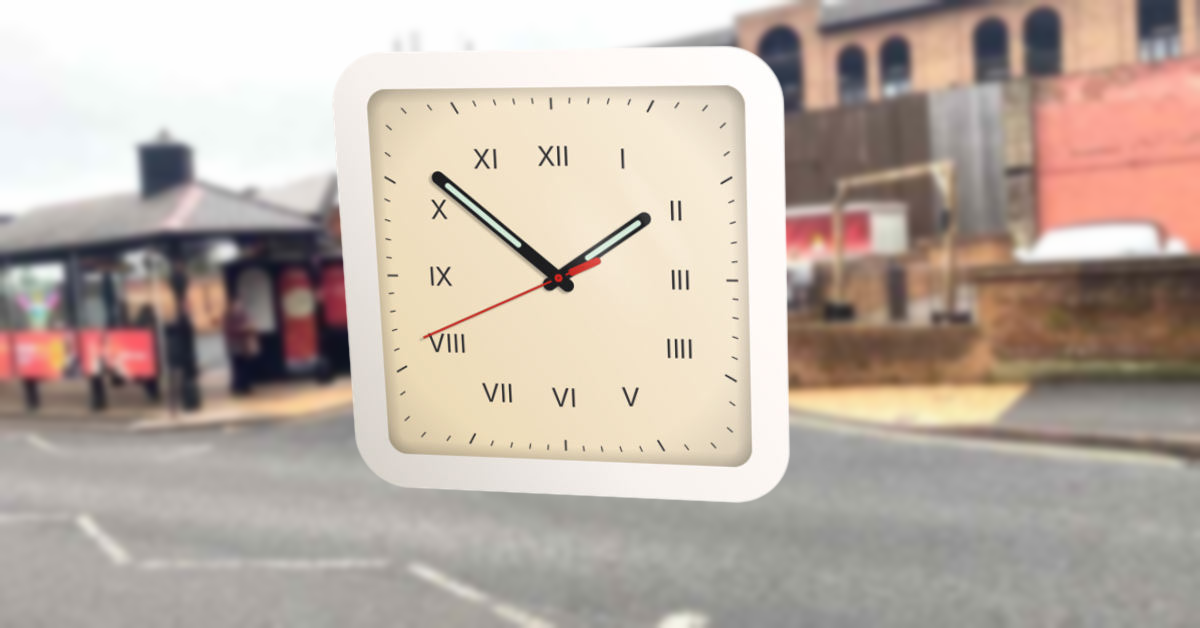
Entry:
h=1 m=51 s=41
